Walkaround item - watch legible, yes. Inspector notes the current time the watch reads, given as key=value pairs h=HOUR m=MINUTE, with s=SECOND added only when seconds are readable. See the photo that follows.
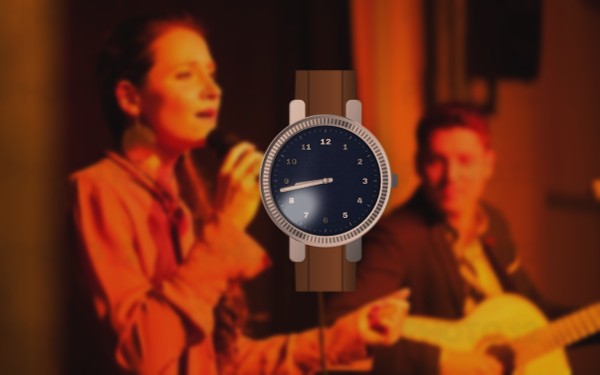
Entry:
h=8 m=43
